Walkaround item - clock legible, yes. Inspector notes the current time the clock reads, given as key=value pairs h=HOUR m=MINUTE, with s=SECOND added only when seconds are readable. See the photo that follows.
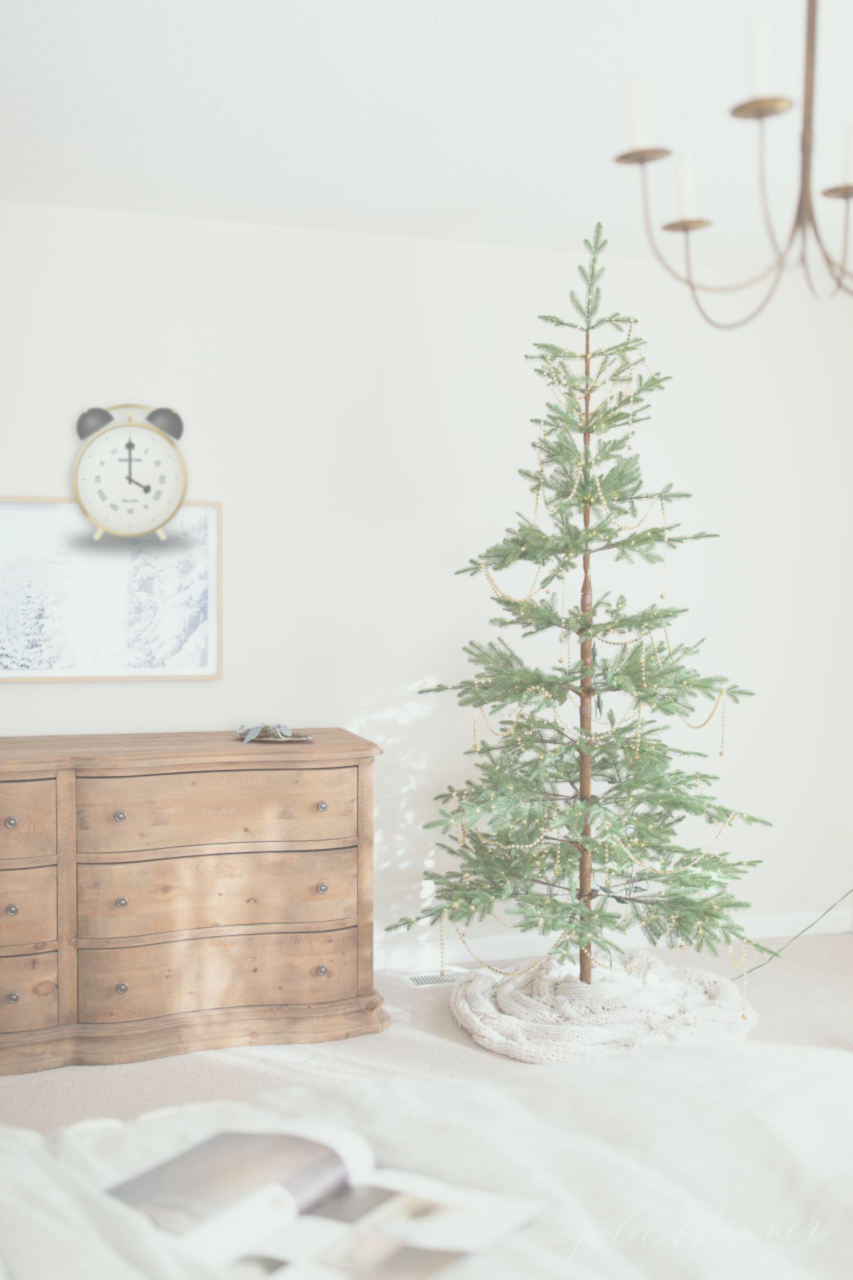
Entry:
h=4 m=0
